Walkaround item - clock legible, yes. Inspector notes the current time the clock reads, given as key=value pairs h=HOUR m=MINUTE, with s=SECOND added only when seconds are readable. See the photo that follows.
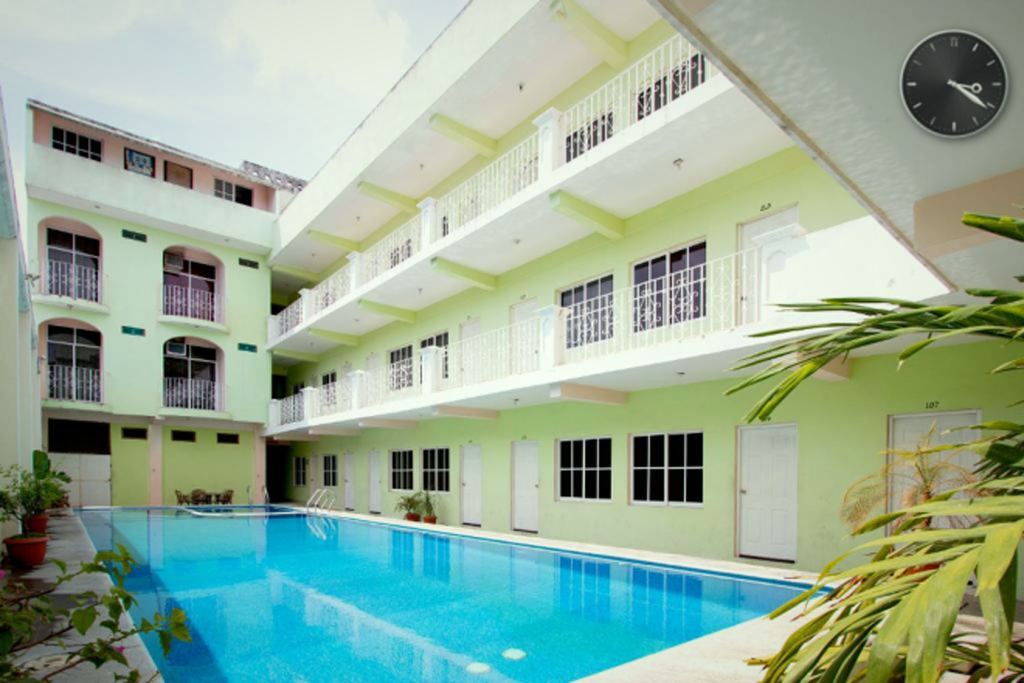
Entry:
h=3 m=21
